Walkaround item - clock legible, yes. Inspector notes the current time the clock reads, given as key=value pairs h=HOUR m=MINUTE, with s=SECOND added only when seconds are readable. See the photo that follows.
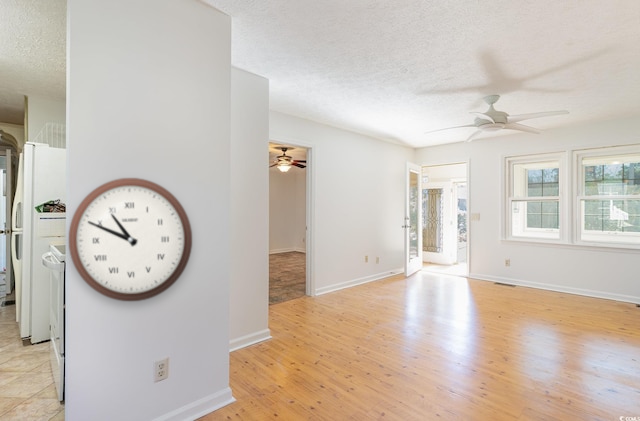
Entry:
h=10 m=49
